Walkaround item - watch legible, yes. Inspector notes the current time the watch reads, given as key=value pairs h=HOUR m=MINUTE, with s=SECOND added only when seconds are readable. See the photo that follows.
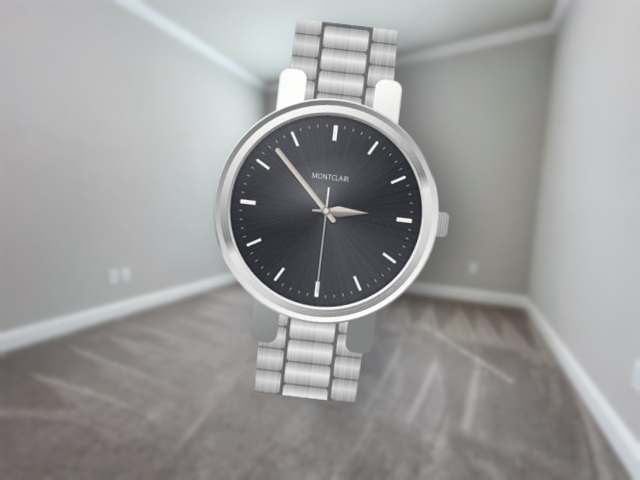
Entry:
h=2 m=52 s=30
